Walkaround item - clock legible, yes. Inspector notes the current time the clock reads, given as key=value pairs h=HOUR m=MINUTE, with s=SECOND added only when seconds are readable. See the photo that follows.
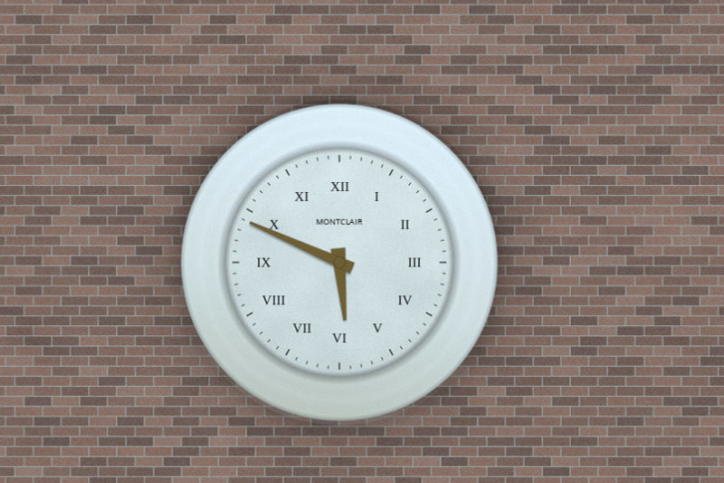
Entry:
h=5 m=49
